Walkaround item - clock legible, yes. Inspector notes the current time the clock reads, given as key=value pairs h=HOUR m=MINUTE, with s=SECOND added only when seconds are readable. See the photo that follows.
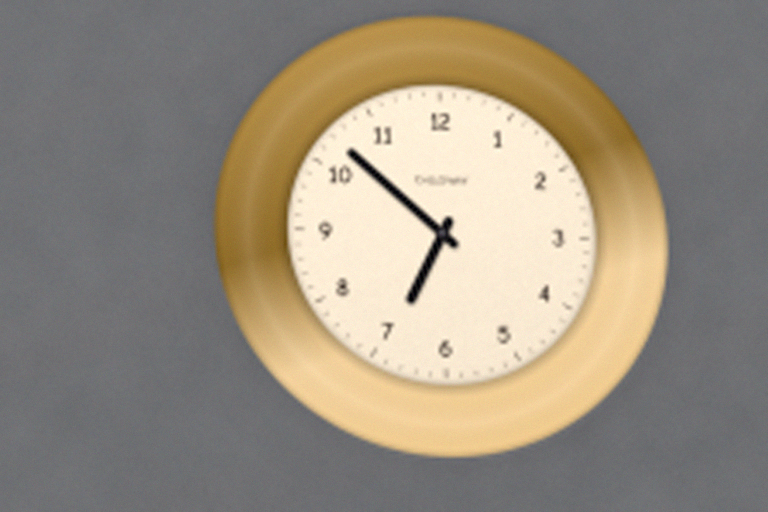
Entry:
h=6 m=52
